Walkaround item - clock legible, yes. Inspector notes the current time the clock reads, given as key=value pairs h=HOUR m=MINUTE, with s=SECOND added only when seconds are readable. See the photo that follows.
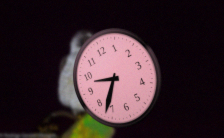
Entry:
h=9 m=37
